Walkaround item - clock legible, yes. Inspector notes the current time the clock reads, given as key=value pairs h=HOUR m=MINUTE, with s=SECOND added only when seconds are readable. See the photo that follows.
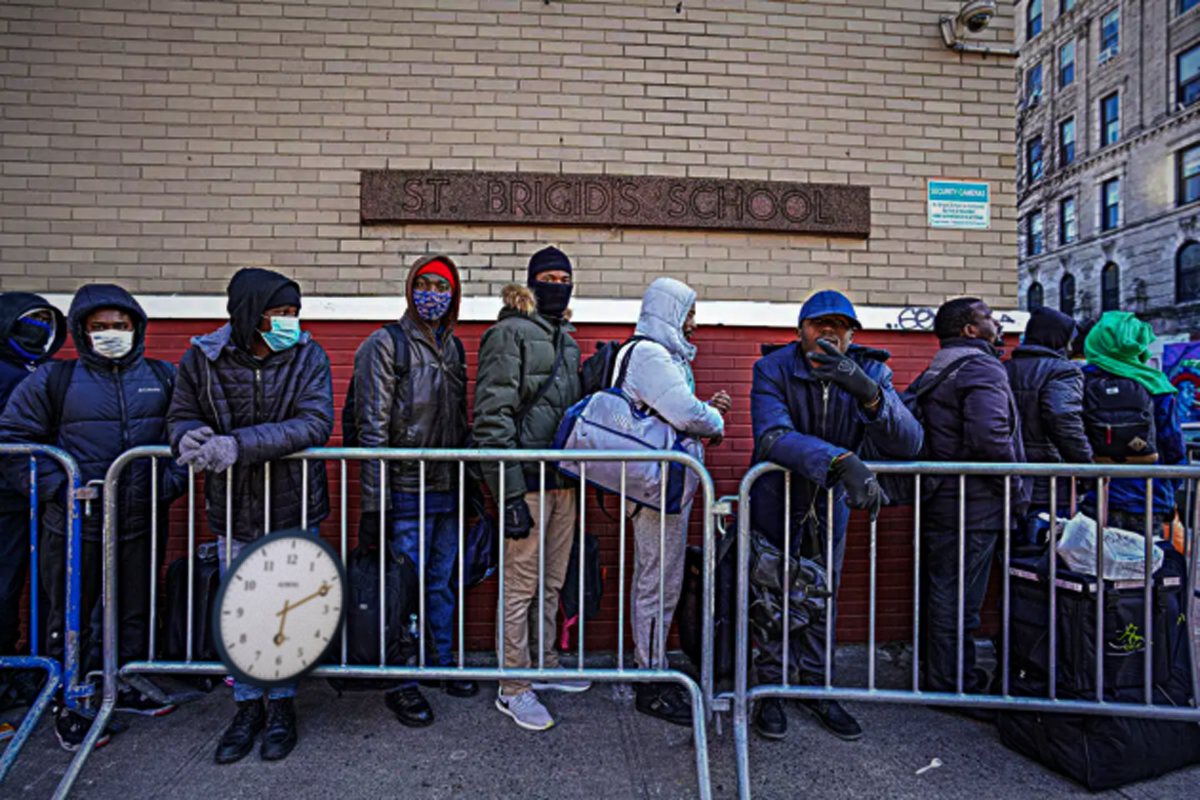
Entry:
h=6 m=11
